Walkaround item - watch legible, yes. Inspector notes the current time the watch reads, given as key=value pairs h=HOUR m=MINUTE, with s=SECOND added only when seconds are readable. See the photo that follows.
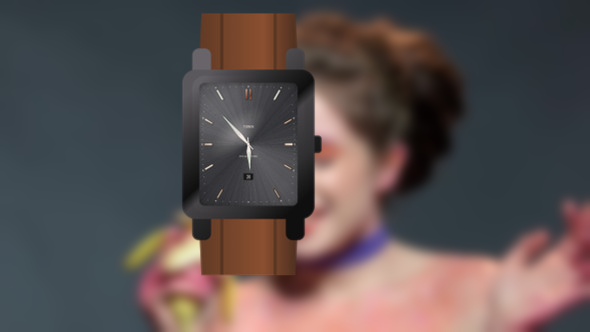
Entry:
h=5 m=53
